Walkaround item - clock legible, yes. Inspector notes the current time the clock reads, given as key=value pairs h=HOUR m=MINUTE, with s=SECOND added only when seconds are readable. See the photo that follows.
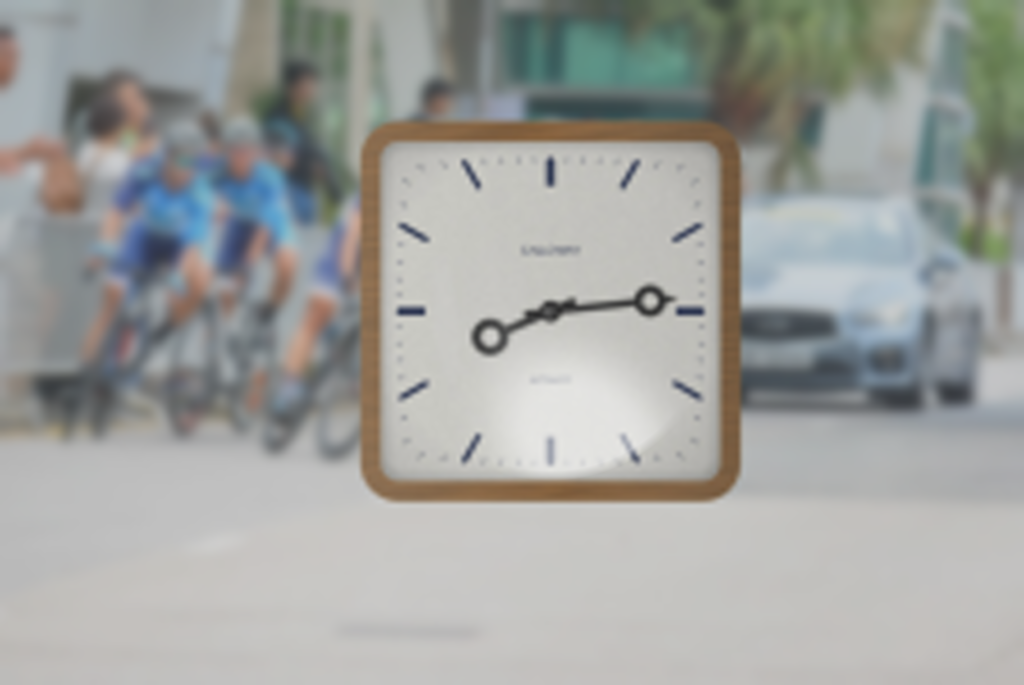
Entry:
h=8 m=14
